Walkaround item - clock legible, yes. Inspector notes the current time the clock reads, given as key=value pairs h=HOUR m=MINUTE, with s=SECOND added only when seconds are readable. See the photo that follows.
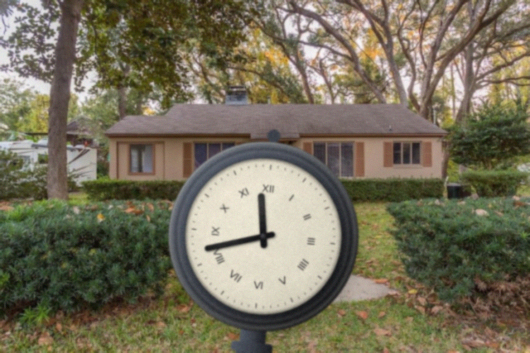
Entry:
h=11 m=42
